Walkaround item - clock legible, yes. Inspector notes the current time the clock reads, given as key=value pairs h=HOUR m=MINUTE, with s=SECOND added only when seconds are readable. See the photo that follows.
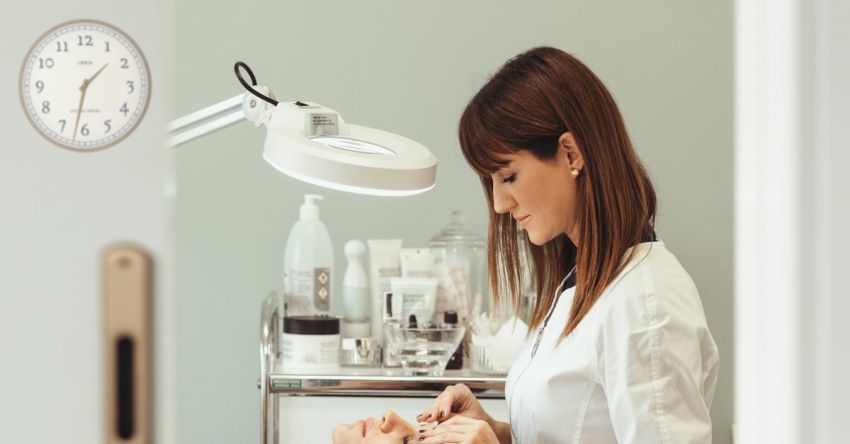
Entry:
h=1 m=32
